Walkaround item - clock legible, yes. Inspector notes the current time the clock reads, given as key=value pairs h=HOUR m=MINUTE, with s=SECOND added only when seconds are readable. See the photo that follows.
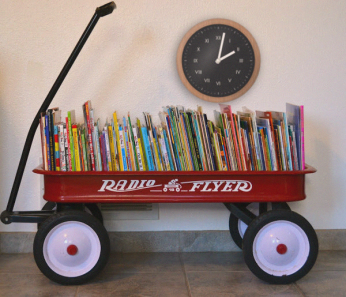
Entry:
h=2 m=2
